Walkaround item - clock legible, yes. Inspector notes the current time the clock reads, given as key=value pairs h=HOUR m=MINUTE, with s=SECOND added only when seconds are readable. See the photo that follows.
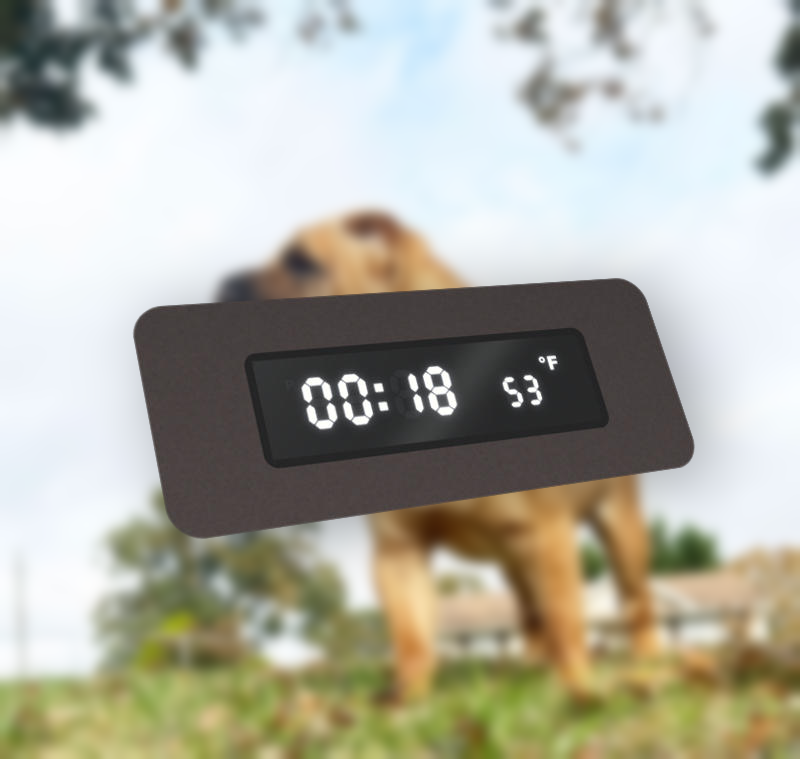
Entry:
h=0 m=18
